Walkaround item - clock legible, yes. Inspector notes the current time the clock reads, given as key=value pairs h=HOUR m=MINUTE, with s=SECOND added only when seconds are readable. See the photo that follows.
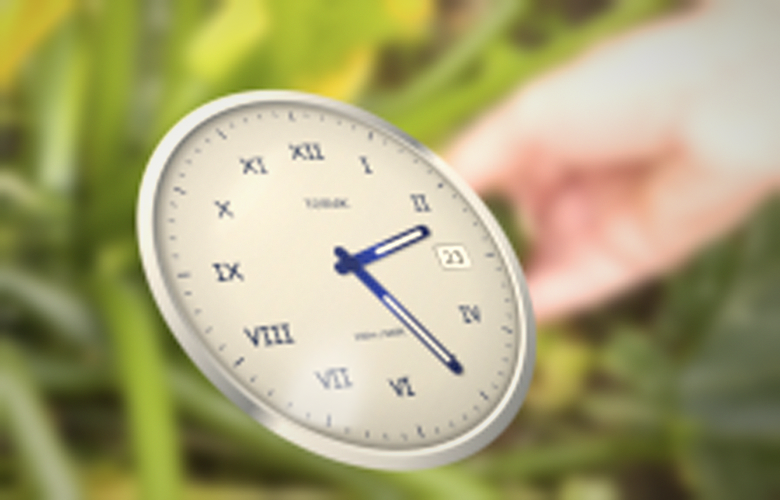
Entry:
h=2 m=25
